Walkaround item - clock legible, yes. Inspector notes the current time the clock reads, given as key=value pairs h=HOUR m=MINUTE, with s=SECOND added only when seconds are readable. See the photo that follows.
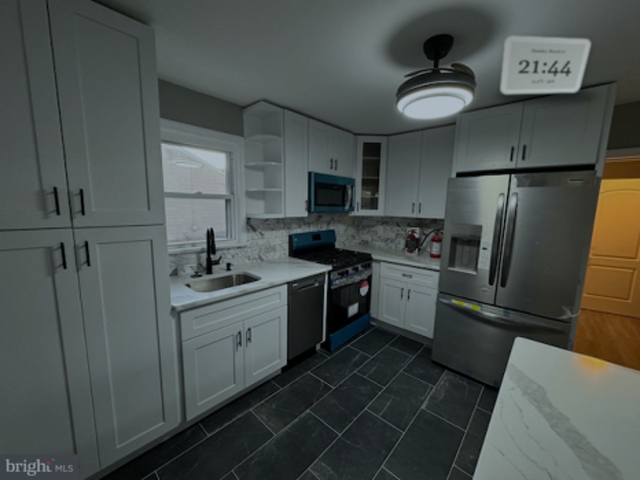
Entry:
h=21 m=44
